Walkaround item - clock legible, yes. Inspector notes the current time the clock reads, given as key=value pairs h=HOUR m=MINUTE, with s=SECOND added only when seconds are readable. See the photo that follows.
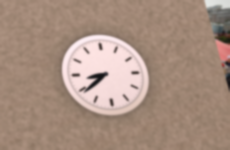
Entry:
h=8 m=39
